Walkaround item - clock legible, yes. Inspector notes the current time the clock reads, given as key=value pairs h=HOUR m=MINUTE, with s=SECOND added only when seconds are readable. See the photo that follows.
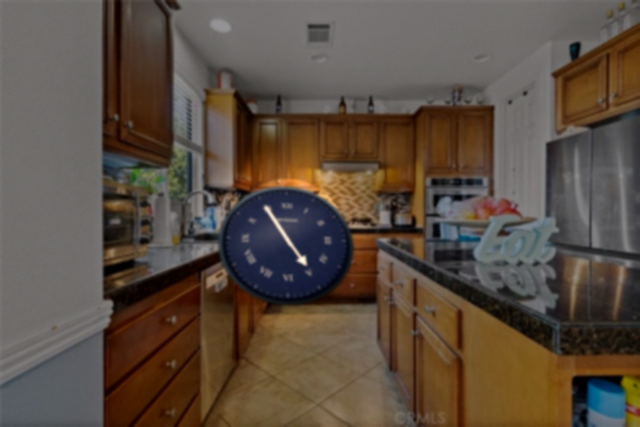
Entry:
h=4 m=55
